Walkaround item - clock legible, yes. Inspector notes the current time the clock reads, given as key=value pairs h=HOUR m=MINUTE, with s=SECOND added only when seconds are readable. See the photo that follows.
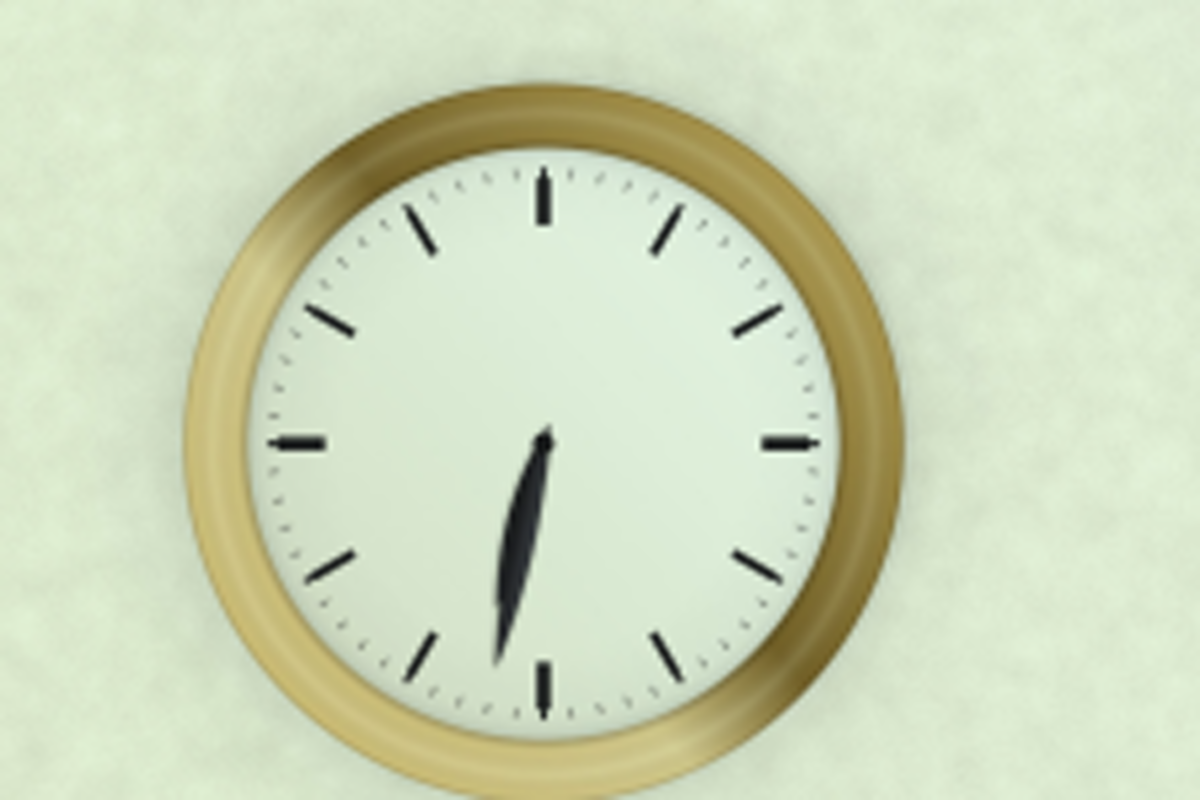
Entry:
h=6 m=32
